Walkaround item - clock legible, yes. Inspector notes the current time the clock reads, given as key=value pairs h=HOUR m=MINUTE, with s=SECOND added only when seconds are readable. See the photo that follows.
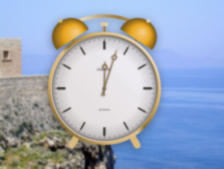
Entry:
h=12 m=3
